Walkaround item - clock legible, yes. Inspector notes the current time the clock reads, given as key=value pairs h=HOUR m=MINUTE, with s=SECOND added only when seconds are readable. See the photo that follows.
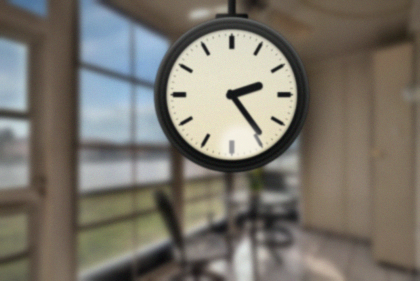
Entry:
h=2 m=24
